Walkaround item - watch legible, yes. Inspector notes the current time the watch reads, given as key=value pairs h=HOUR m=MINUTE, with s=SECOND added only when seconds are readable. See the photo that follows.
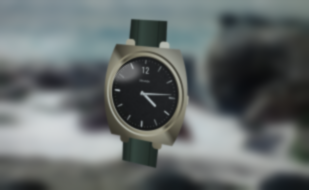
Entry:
h=4 m=14
